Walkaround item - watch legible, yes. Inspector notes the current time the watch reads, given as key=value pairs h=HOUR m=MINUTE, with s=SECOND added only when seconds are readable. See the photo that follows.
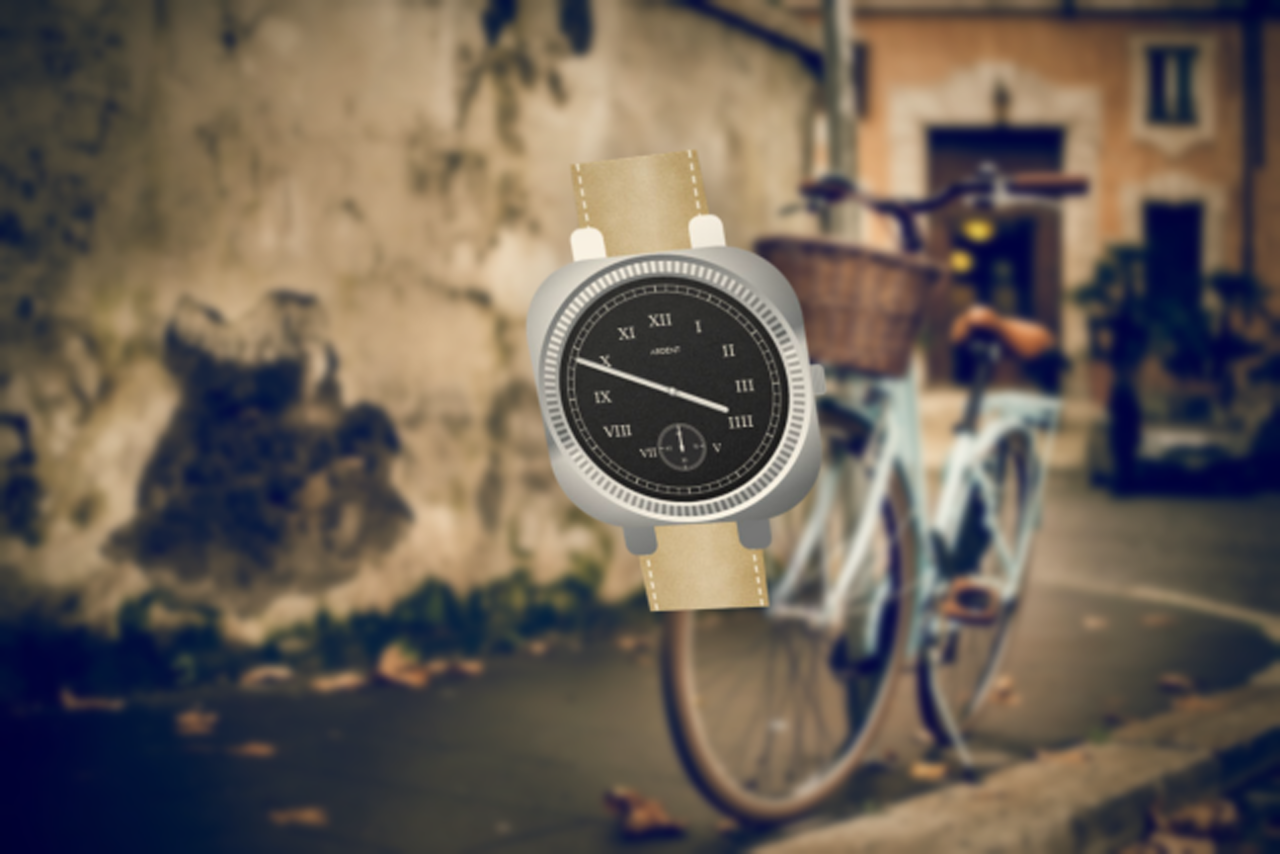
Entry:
h=3 m=49
